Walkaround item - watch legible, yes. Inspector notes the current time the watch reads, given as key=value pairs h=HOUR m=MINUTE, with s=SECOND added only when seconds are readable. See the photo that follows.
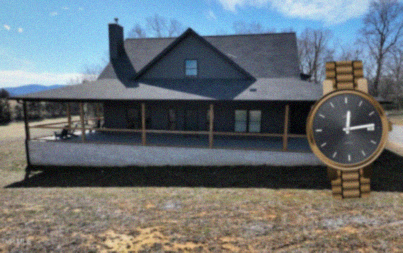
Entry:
h=12 m=14
